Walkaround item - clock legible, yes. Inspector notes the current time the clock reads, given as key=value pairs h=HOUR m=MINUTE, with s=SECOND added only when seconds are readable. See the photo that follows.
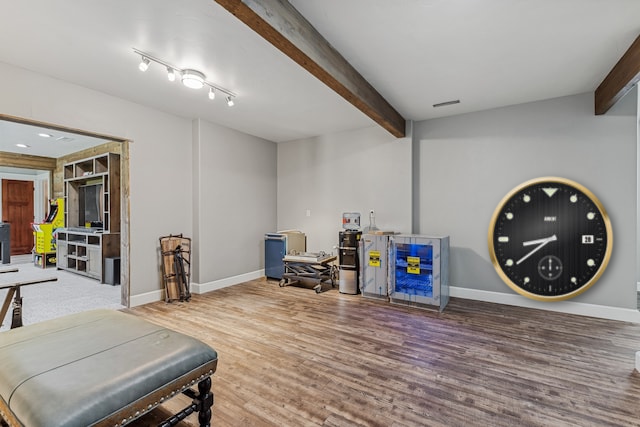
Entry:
h=8 m=39
